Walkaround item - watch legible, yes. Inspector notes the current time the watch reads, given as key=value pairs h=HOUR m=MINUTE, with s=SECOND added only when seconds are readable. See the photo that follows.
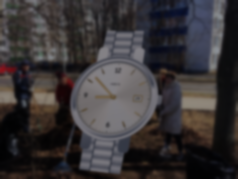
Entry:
h=8 m=52
